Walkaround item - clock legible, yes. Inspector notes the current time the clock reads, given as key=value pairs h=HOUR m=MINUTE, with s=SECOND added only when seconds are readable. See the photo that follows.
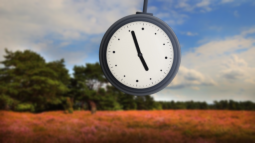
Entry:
h=4 m=56
